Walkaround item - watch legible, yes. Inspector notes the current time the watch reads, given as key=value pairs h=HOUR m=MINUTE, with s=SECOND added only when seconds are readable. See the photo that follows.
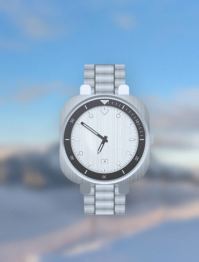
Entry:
h=6 m=51
